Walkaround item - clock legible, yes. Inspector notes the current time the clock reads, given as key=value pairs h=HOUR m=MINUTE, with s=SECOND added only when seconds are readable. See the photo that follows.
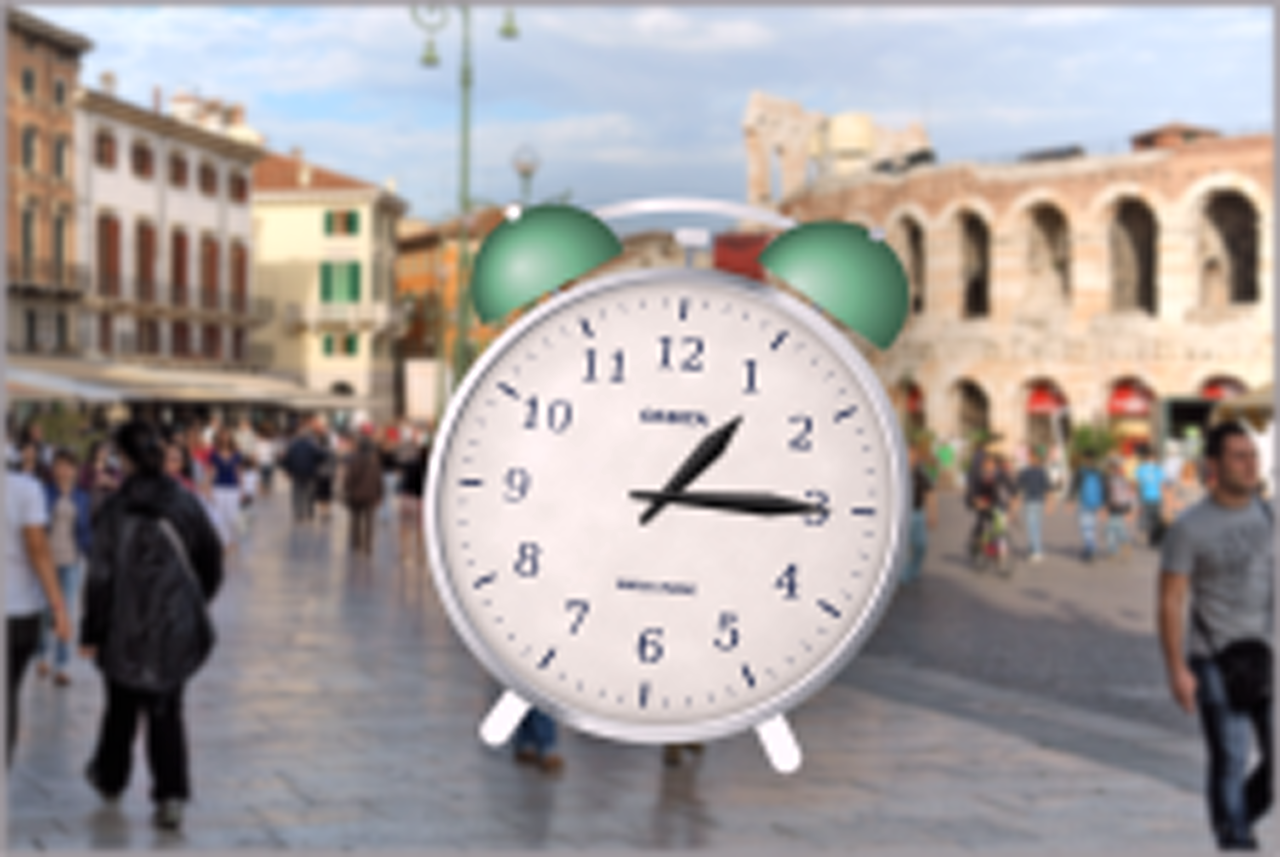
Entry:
h=1 m=15
